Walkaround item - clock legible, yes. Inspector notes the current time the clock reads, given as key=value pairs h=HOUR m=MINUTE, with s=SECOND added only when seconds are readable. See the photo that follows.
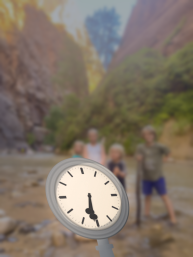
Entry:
h=6 m=31
